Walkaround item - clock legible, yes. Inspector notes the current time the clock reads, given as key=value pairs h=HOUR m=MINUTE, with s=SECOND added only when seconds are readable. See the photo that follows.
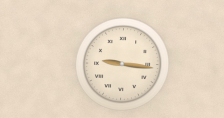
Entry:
h=9 m=16
